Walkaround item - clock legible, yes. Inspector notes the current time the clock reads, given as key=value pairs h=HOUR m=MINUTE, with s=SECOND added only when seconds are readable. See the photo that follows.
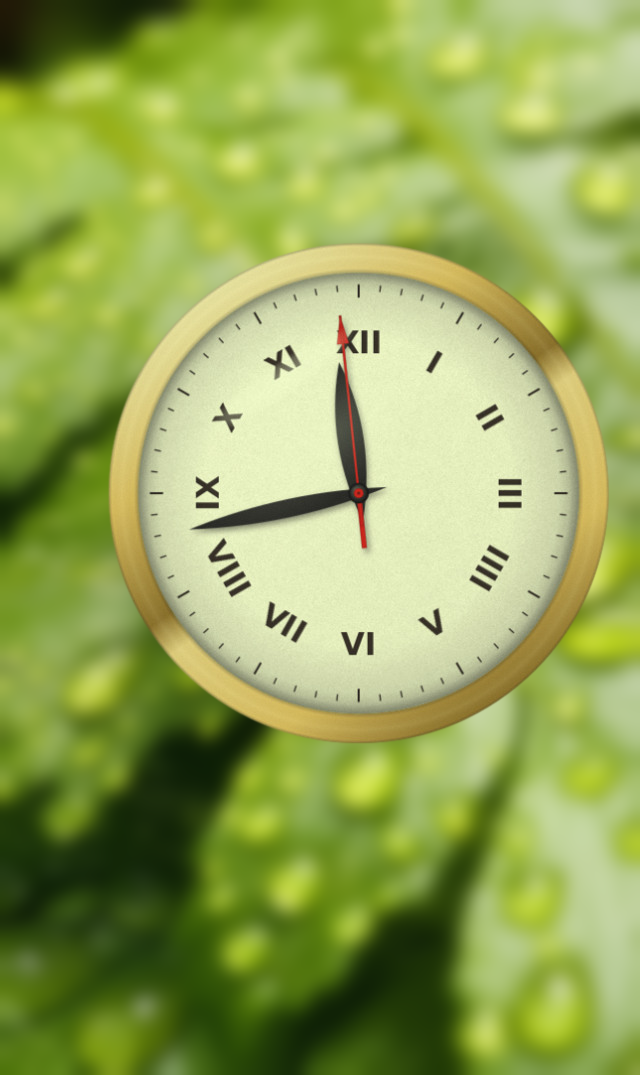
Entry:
h=11 m=42 s=59
